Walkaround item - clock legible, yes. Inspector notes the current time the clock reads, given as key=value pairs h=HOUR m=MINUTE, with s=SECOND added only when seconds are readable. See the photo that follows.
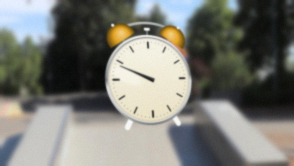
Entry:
h=9 m=49
